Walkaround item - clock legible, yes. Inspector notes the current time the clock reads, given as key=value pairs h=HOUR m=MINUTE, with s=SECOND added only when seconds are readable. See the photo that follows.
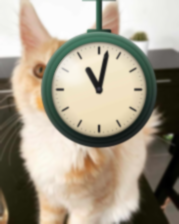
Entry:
h=11 m=2
